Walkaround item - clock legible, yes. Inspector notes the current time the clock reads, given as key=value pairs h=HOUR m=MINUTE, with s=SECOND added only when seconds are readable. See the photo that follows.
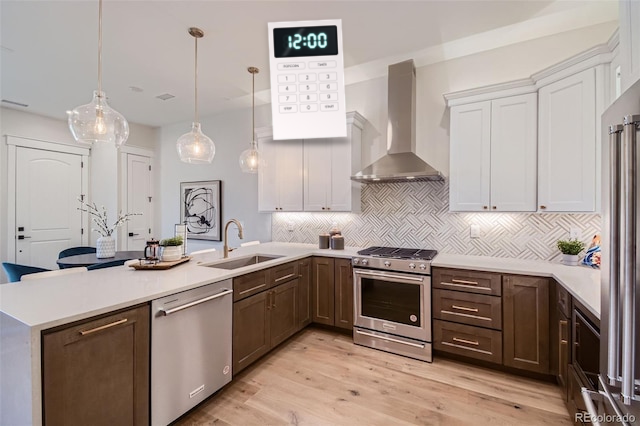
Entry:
h=12 m=0
